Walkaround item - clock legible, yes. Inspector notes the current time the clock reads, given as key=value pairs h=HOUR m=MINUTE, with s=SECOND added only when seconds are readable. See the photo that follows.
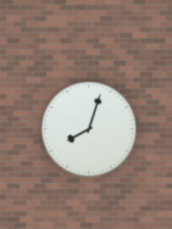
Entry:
h=8 m=3
